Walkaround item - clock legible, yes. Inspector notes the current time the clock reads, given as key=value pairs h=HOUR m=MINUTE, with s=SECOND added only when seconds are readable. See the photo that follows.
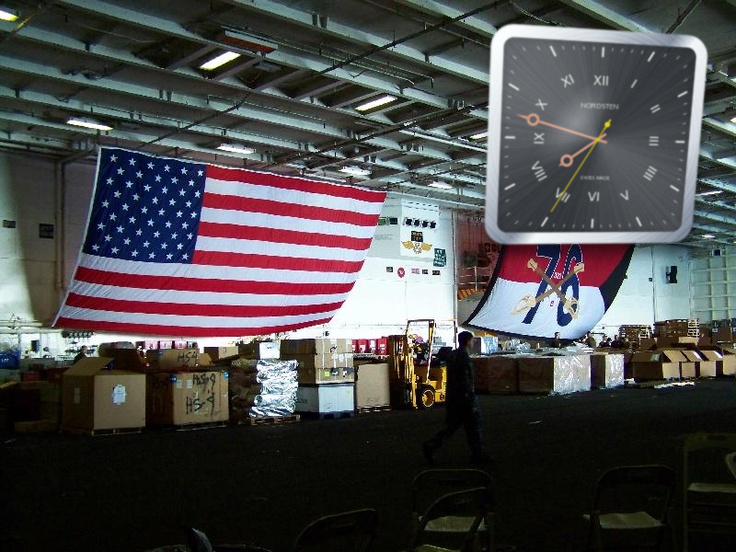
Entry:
h=7 m=47 s=35
